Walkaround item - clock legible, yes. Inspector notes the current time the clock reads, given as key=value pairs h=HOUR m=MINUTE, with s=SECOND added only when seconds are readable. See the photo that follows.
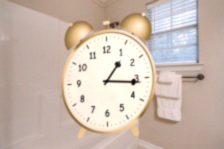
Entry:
h=1 m=16
